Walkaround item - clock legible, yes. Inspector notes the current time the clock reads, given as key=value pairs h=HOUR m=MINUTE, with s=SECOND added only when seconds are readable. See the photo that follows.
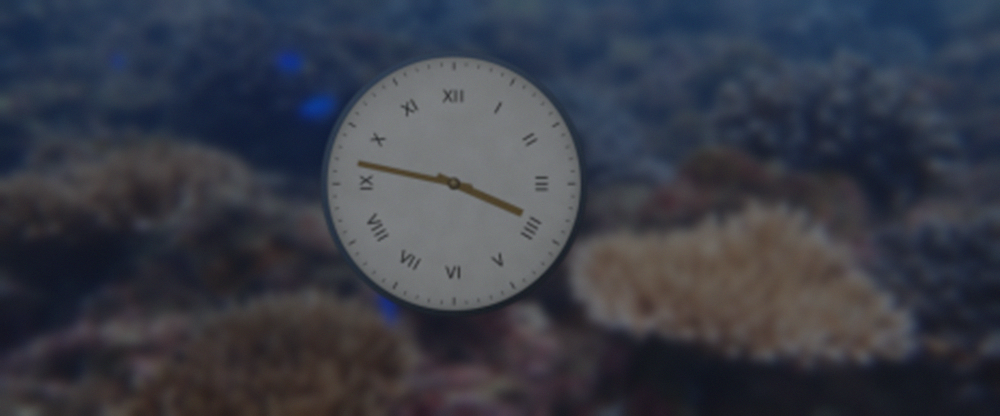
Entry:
h=3 m=47
